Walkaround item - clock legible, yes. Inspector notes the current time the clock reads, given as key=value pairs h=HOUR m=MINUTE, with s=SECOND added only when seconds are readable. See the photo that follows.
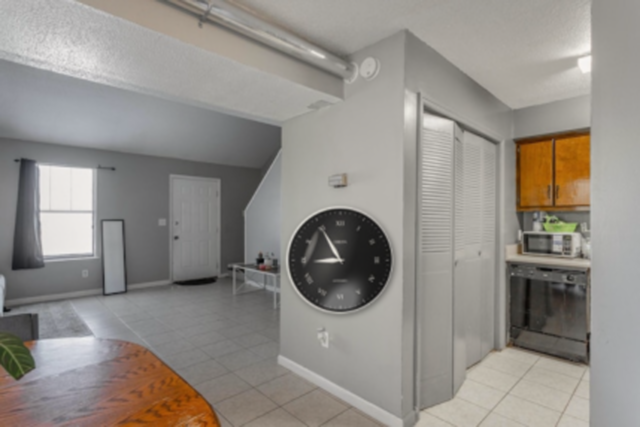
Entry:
h=8 m=55
